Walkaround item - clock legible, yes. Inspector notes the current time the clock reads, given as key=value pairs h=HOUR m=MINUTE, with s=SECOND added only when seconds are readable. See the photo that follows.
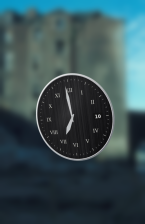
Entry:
h=6 m=59
